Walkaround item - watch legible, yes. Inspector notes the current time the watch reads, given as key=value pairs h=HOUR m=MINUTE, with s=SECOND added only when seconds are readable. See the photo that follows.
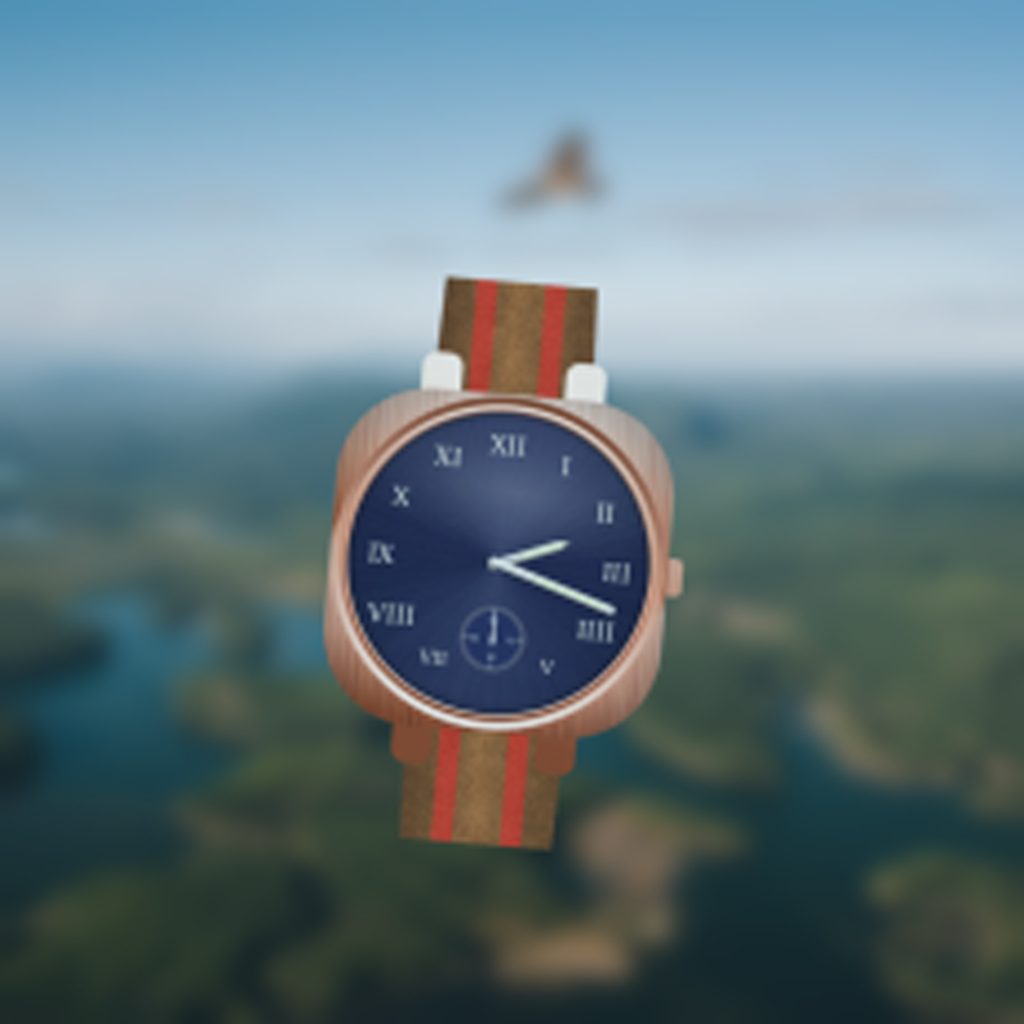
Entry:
h=2 m=18
